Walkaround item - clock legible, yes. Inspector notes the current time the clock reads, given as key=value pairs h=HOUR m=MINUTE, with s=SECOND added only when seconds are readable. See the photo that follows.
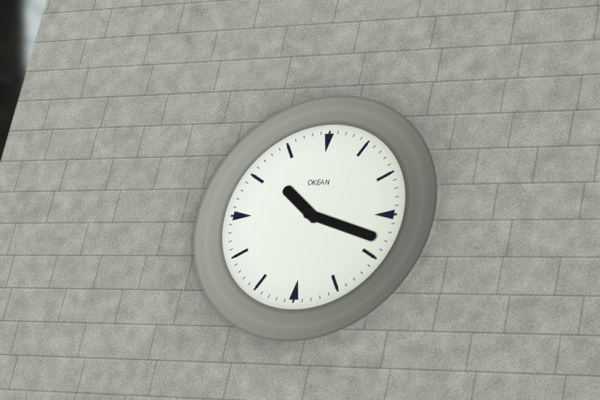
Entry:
h=10 m=18
